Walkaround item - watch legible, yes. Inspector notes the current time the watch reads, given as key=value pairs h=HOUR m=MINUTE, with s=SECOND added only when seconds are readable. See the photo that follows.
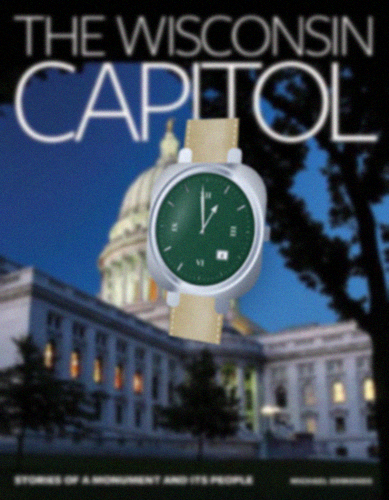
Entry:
h=12 m=59
